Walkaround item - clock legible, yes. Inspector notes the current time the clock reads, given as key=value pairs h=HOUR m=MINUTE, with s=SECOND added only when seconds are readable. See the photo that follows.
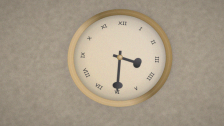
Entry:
h=3 m=30
